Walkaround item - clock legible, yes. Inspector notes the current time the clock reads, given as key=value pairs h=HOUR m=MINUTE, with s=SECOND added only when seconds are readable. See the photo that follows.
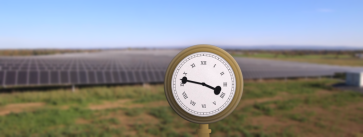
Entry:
h=3 m=47
